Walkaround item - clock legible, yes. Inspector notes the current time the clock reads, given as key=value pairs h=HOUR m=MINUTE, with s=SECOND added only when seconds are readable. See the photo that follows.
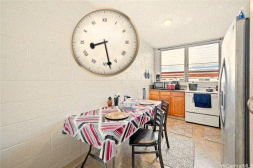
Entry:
h=8 m=28
